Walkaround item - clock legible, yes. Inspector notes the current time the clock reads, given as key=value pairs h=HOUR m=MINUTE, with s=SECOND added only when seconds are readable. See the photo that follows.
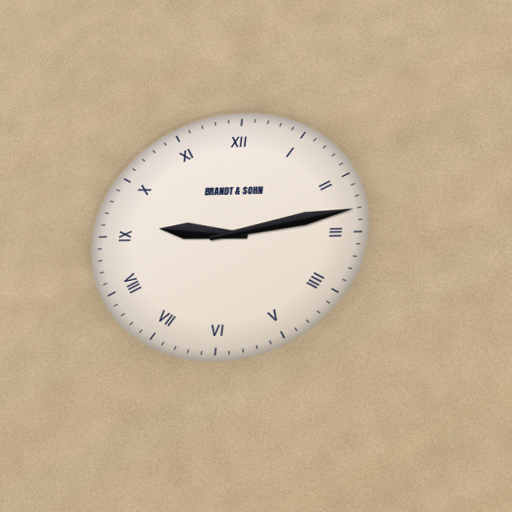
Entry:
h=9 m=13
